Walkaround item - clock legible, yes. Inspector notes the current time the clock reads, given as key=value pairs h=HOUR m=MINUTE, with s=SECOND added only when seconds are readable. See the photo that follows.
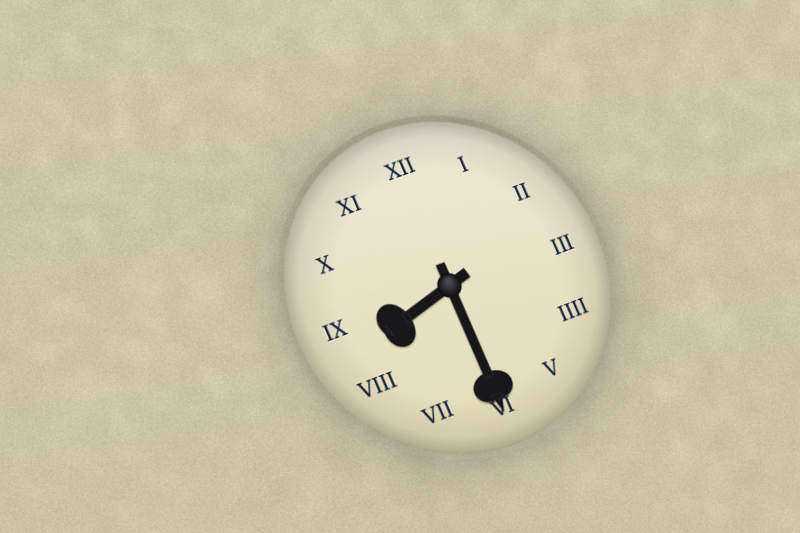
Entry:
h=8 m=30
